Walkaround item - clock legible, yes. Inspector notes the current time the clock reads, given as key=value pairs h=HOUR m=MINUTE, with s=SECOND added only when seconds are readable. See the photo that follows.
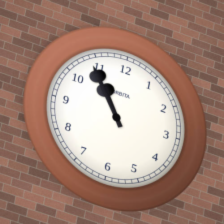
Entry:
h=10 m=54
